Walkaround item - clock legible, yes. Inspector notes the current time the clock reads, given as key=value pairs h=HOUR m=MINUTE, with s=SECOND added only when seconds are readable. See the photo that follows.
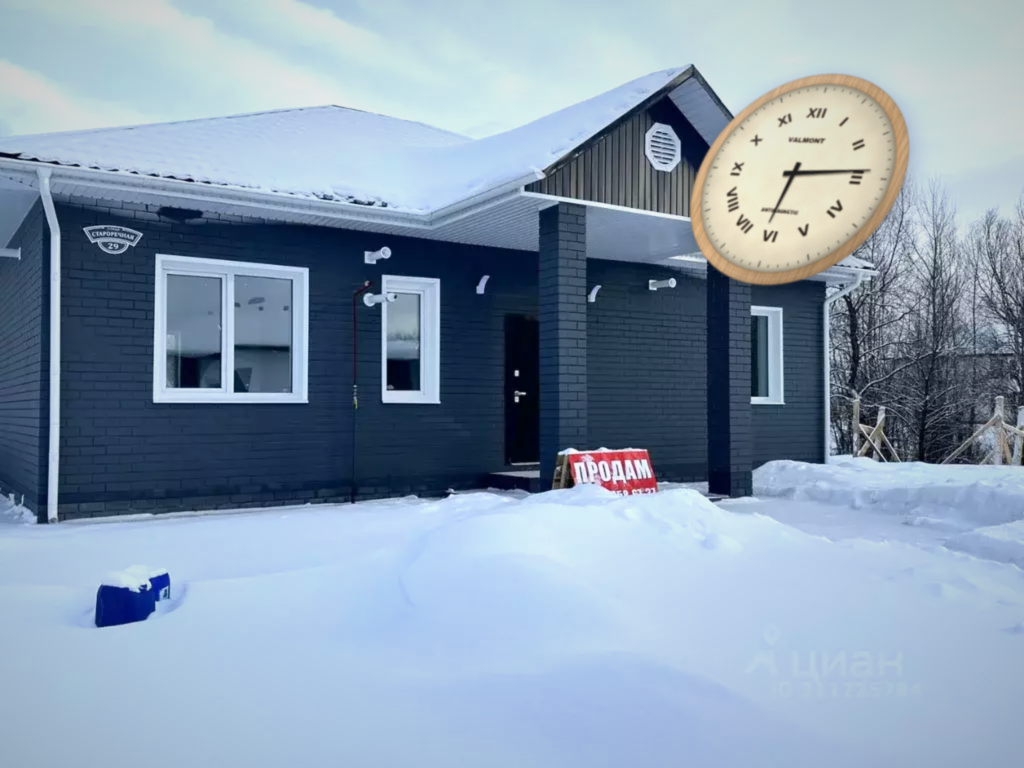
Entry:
h=6 m=14
